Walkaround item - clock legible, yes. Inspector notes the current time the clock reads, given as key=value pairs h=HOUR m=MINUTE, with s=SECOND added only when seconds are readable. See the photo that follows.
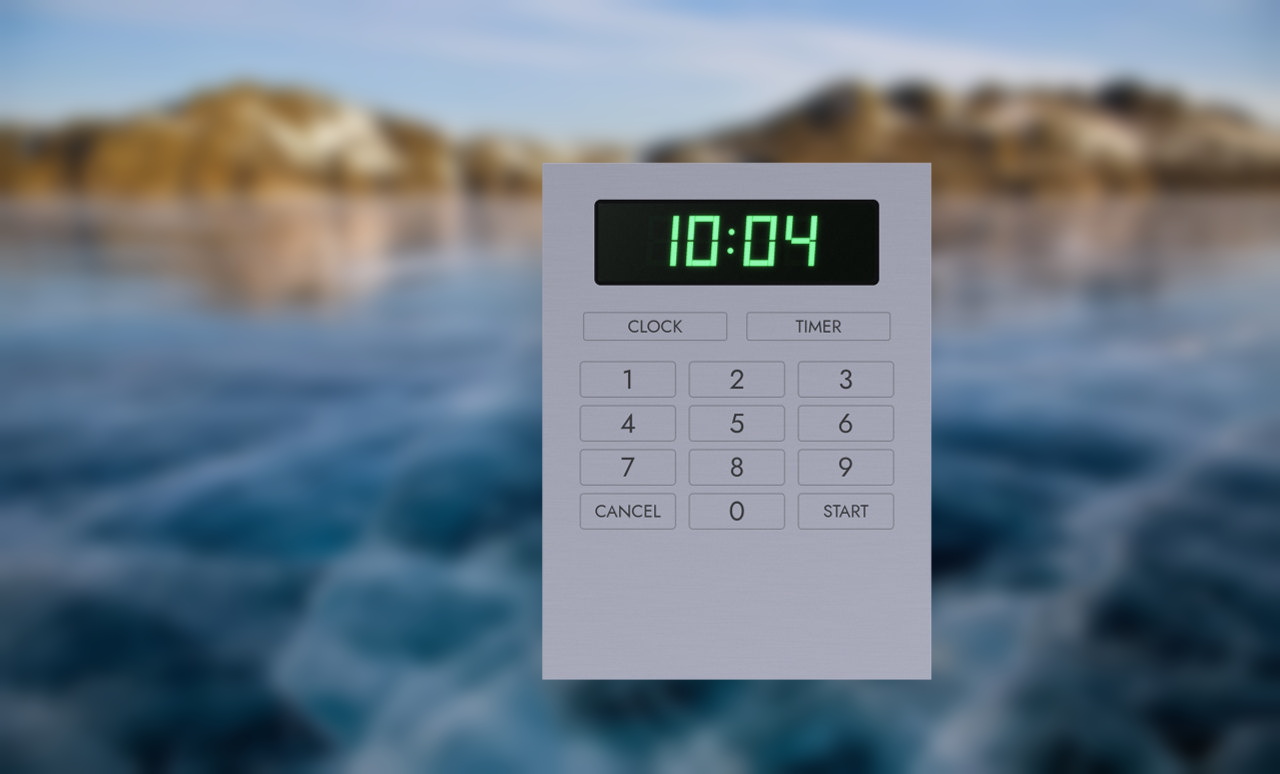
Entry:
h=10 m=4
